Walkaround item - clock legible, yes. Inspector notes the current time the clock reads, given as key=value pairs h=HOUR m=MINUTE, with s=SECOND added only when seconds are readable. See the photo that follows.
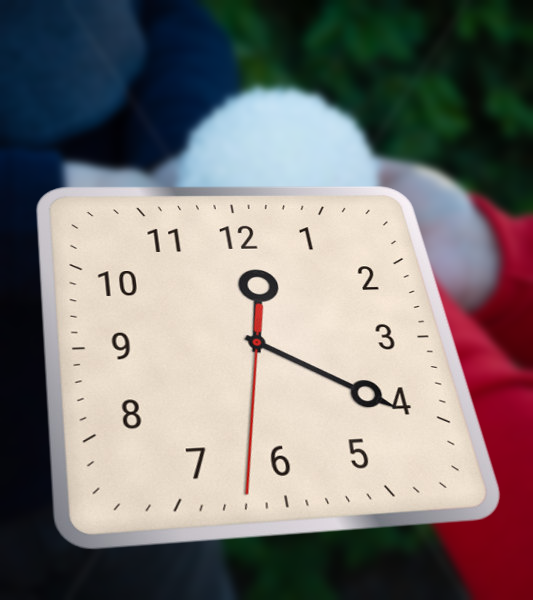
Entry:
h=12 m=20 s=32
